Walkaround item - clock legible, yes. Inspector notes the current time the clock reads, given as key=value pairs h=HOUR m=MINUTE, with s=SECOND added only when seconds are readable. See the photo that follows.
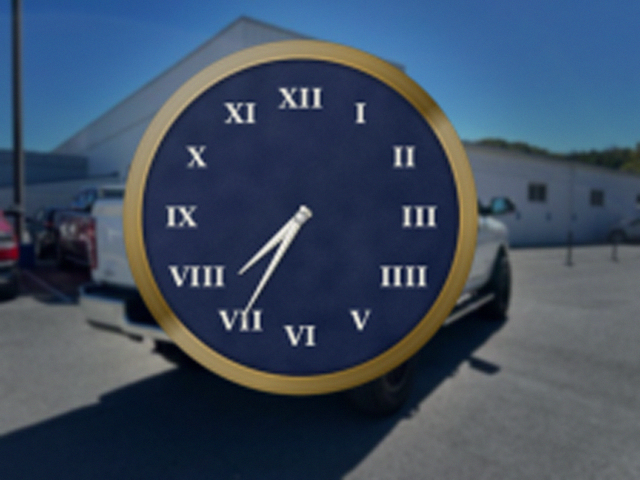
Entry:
h=7 m=35
